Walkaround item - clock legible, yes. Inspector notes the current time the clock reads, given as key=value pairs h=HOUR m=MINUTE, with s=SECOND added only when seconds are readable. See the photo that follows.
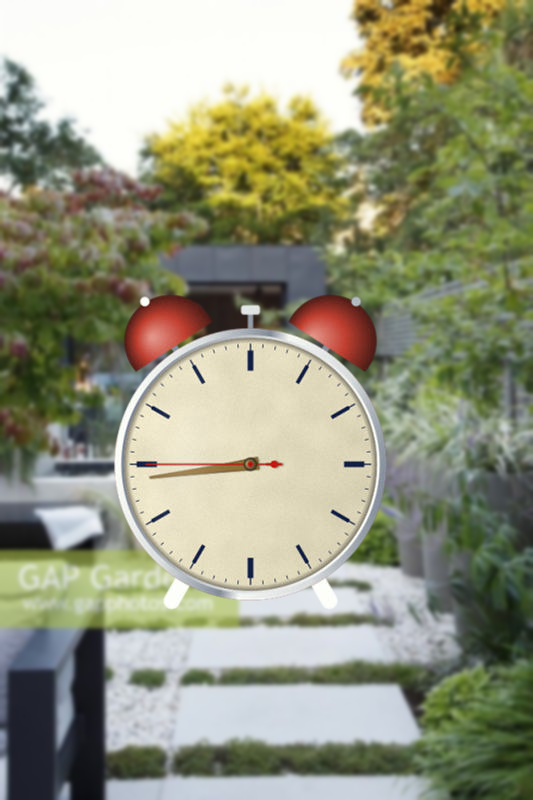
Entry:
h=8 m=43 s=45
